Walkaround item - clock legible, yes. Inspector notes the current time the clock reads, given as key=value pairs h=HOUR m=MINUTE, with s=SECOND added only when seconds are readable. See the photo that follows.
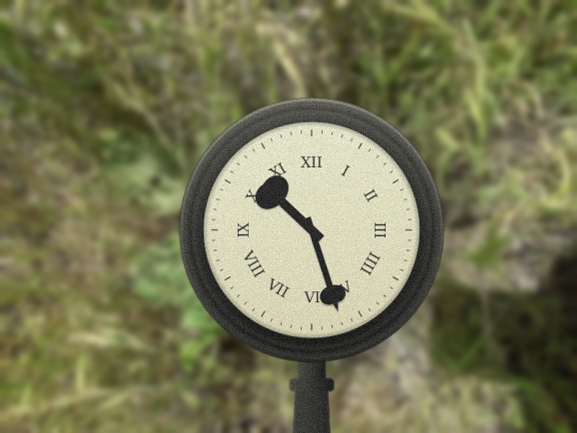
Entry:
h=10 m=27
